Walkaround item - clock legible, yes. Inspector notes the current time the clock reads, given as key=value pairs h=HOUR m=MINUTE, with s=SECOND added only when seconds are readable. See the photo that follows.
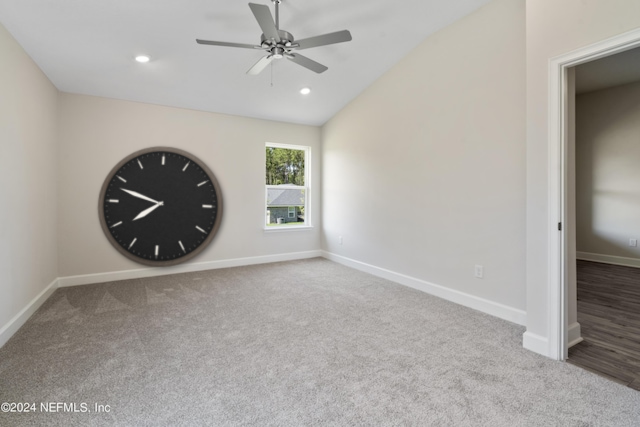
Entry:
h=7 m=48
